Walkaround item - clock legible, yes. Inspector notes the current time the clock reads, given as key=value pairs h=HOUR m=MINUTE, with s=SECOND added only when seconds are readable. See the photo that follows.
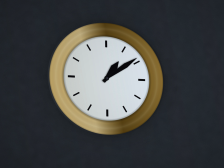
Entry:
h=1 m=9
